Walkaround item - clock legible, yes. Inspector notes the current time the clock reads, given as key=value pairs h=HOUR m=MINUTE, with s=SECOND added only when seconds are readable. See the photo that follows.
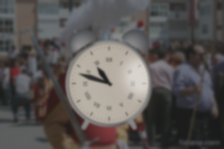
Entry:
h=10 m=48
